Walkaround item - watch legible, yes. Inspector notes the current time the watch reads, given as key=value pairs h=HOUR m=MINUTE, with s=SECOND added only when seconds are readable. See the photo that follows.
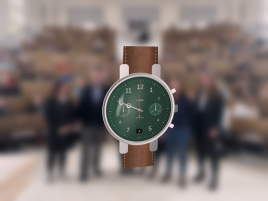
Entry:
h=9 m=49
